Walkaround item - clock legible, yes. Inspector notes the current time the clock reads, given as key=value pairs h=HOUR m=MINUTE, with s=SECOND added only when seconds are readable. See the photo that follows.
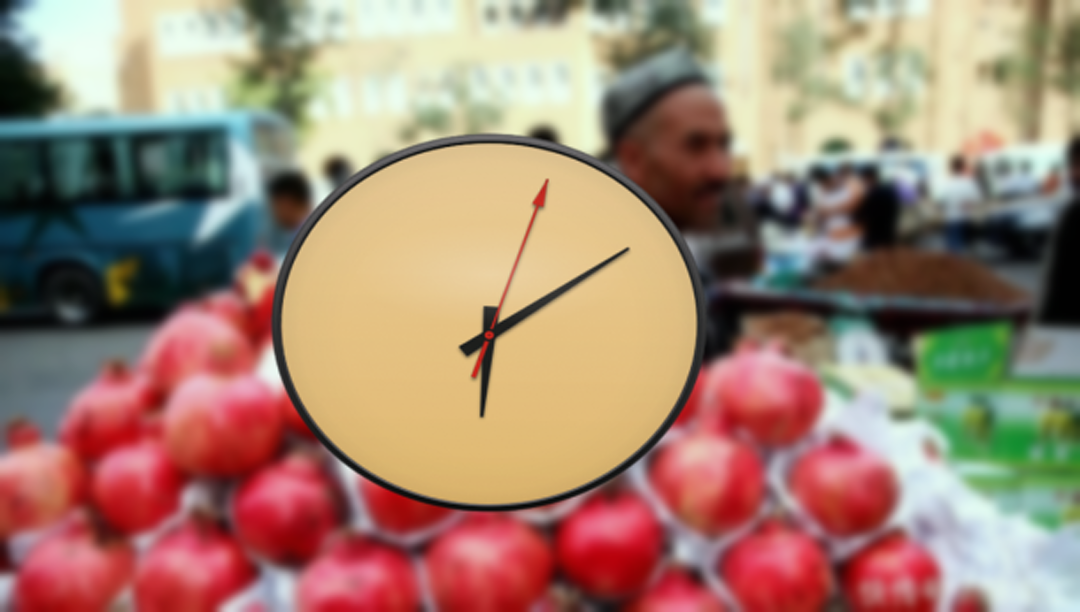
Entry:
h=6 m=9 s=3
